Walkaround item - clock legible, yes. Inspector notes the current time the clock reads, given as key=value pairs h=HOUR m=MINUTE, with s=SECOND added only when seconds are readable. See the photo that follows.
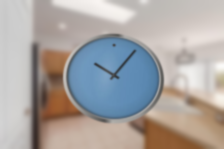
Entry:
h=10 m=6
